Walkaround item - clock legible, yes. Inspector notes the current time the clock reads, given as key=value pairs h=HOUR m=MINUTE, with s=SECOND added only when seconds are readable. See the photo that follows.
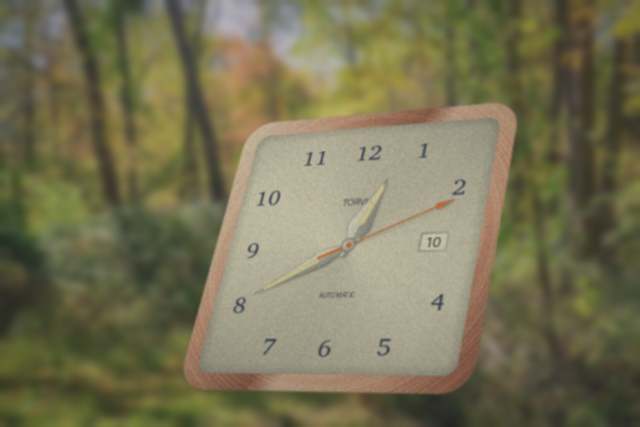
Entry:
h=12 m=40 s=11
